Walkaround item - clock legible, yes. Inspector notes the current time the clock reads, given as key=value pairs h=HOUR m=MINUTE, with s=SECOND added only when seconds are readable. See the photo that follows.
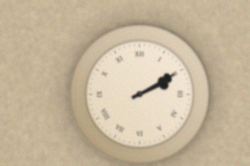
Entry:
h=2 m=10
